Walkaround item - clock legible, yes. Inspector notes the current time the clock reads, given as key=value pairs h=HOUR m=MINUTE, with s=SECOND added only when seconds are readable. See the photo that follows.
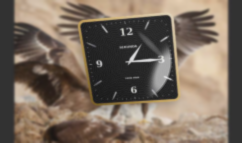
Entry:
h=1 m=15
